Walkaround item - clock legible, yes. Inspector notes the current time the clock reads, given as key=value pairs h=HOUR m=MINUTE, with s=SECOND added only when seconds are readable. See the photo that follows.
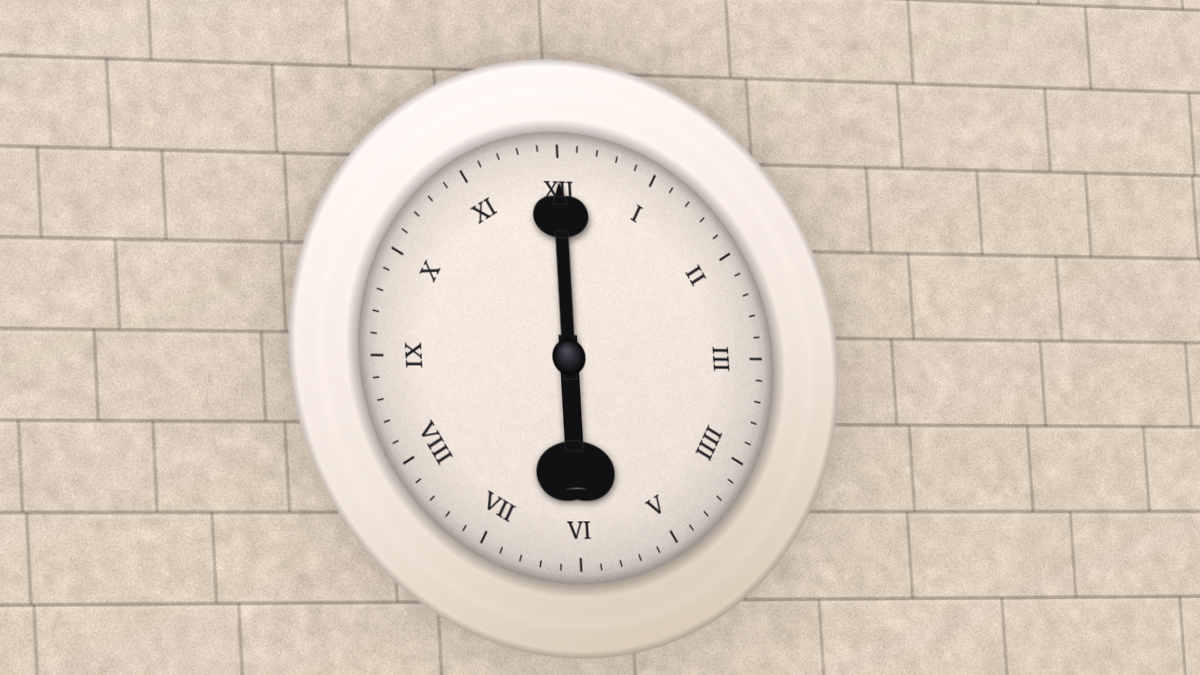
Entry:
h=6 m=0
